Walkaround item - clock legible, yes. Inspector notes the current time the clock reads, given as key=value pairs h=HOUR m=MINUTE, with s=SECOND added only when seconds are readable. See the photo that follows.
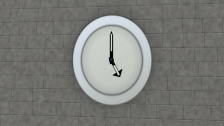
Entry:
h=5 m=0
